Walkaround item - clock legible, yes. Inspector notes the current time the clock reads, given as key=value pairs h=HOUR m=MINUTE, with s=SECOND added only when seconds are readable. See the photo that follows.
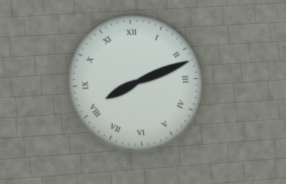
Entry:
h=8 m=12
